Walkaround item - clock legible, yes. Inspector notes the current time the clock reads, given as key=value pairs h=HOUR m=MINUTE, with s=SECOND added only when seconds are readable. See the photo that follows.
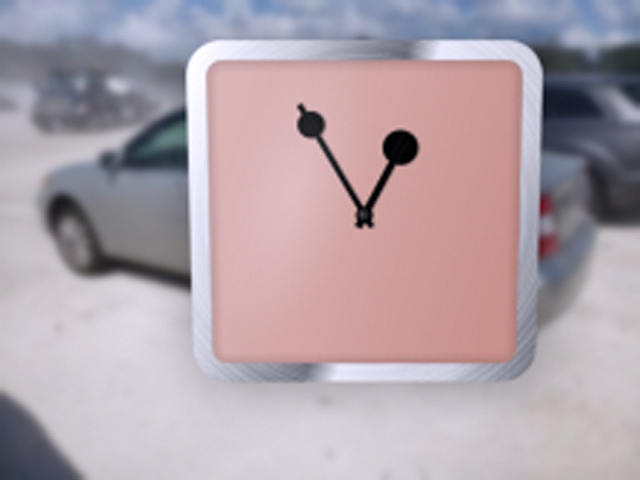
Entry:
h=12 m=55
